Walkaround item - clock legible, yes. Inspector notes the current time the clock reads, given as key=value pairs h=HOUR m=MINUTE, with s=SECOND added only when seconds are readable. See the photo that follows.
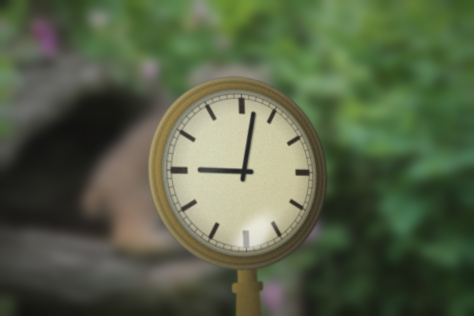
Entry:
h=9 m=2
